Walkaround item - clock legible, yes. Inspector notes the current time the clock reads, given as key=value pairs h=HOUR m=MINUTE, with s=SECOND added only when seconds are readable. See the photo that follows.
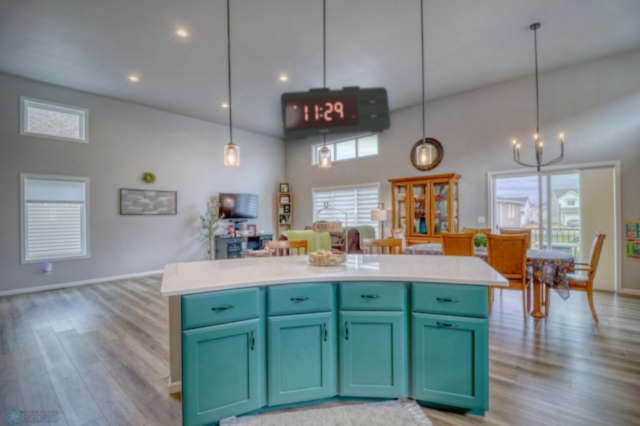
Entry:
h=11 m=29
